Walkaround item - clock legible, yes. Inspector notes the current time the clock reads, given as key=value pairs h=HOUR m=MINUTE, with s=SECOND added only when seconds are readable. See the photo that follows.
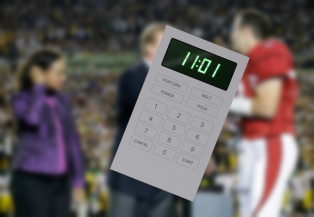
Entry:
h=11 m=1
